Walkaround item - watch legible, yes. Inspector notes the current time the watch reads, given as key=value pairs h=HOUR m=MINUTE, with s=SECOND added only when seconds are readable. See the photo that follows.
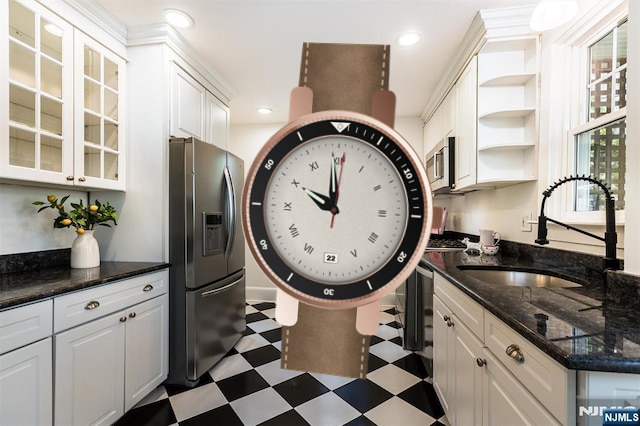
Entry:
h=9 m=59 s=1
